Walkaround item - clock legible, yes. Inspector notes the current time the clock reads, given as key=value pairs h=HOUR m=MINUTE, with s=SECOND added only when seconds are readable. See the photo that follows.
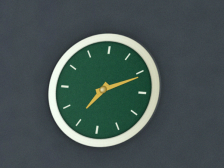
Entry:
h=7 m=11
